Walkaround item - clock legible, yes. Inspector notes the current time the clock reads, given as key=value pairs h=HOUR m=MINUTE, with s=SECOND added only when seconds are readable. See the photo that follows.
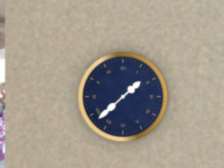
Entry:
h=1 m=38
